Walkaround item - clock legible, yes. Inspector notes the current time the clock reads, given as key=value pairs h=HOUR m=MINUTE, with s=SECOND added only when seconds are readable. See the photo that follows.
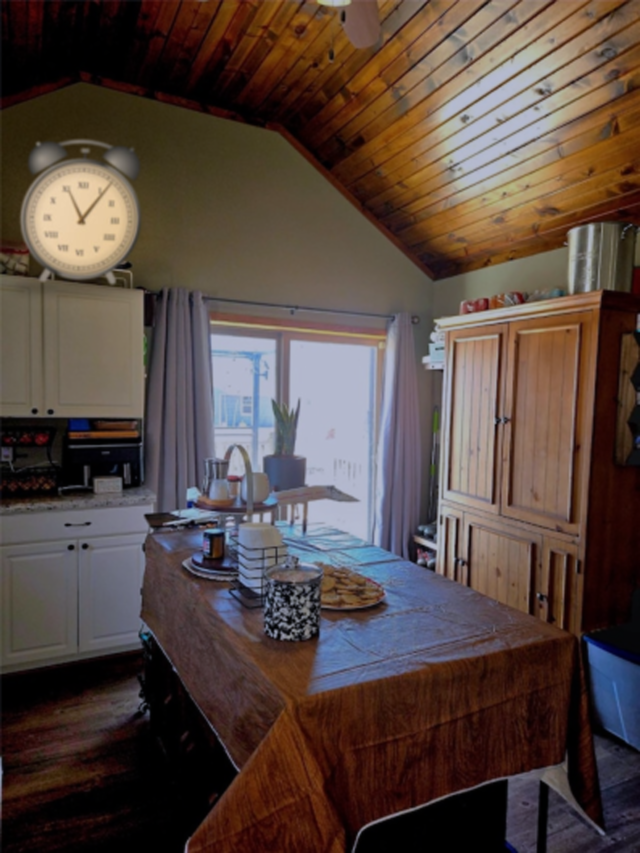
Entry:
h=11 m=6
